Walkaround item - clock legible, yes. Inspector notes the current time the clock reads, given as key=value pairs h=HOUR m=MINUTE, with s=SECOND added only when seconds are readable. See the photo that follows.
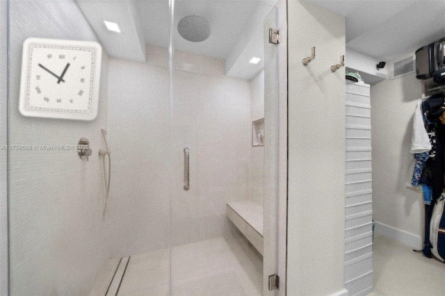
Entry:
h=12 m=50
